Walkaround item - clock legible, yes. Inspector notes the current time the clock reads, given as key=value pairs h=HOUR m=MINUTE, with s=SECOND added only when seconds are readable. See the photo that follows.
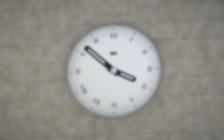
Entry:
h=3 m=52
